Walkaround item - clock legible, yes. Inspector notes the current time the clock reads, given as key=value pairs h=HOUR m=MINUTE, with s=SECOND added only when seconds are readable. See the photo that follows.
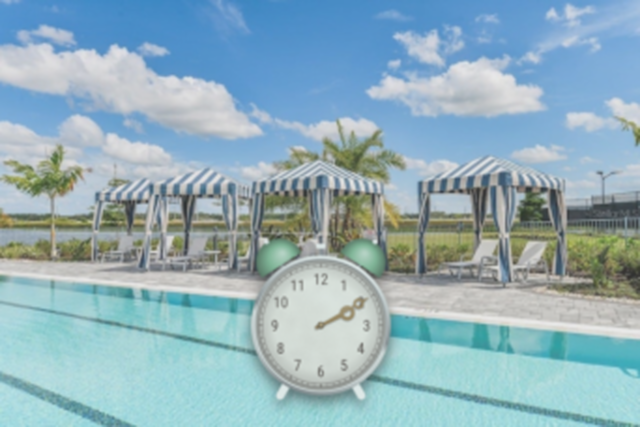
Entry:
h=2 m=10
